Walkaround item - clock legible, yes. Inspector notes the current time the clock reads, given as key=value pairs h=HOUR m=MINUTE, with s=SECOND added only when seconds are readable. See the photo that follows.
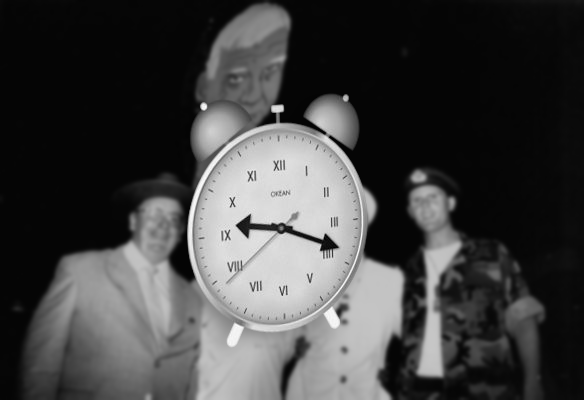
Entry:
h=9 m=18 s=39
